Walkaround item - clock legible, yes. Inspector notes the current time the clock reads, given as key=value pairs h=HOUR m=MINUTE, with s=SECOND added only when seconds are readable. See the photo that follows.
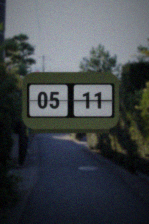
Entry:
h=5 m=11
